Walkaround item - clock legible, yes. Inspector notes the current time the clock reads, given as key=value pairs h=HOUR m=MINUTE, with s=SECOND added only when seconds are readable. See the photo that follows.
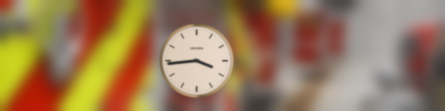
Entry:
h=3 m=44
